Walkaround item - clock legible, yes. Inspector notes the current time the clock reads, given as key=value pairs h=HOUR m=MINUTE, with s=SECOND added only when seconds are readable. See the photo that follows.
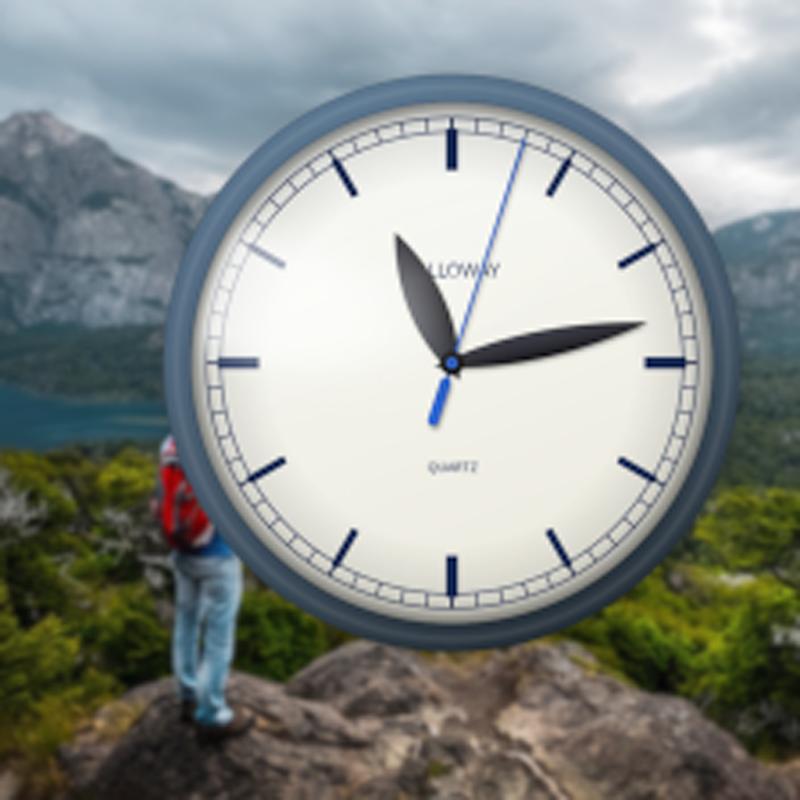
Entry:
h=11 m=13 s=3
